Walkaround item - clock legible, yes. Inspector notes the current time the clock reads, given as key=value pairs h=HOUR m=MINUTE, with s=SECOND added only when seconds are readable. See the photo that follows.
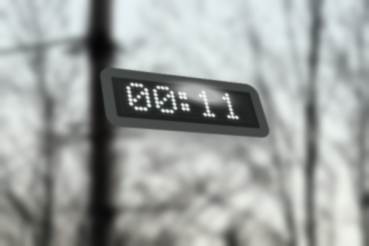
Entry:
h=0 m=11
